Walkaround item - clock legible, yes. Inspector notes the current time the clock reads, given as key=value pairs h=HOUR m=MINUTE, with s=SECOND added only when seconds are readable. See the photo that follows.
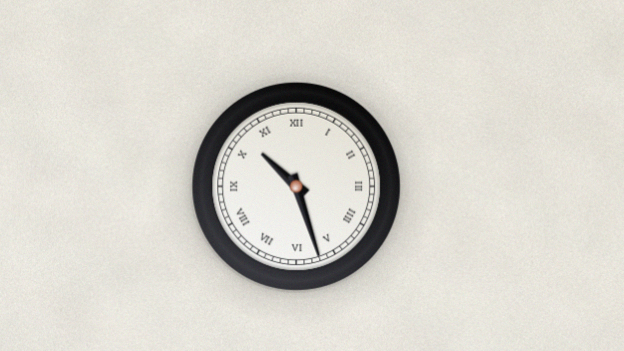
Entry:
h=10 m=27
